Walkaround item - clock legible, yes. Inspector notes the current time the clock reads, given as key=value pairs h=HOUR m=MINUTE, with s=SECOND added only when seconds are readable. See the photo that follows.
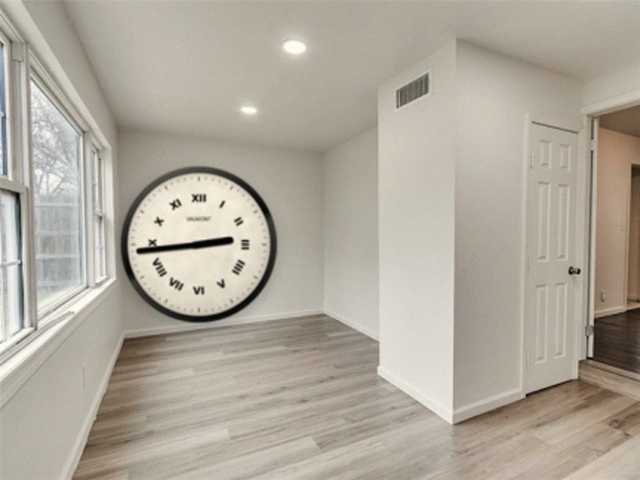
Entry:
h=2 m=44
